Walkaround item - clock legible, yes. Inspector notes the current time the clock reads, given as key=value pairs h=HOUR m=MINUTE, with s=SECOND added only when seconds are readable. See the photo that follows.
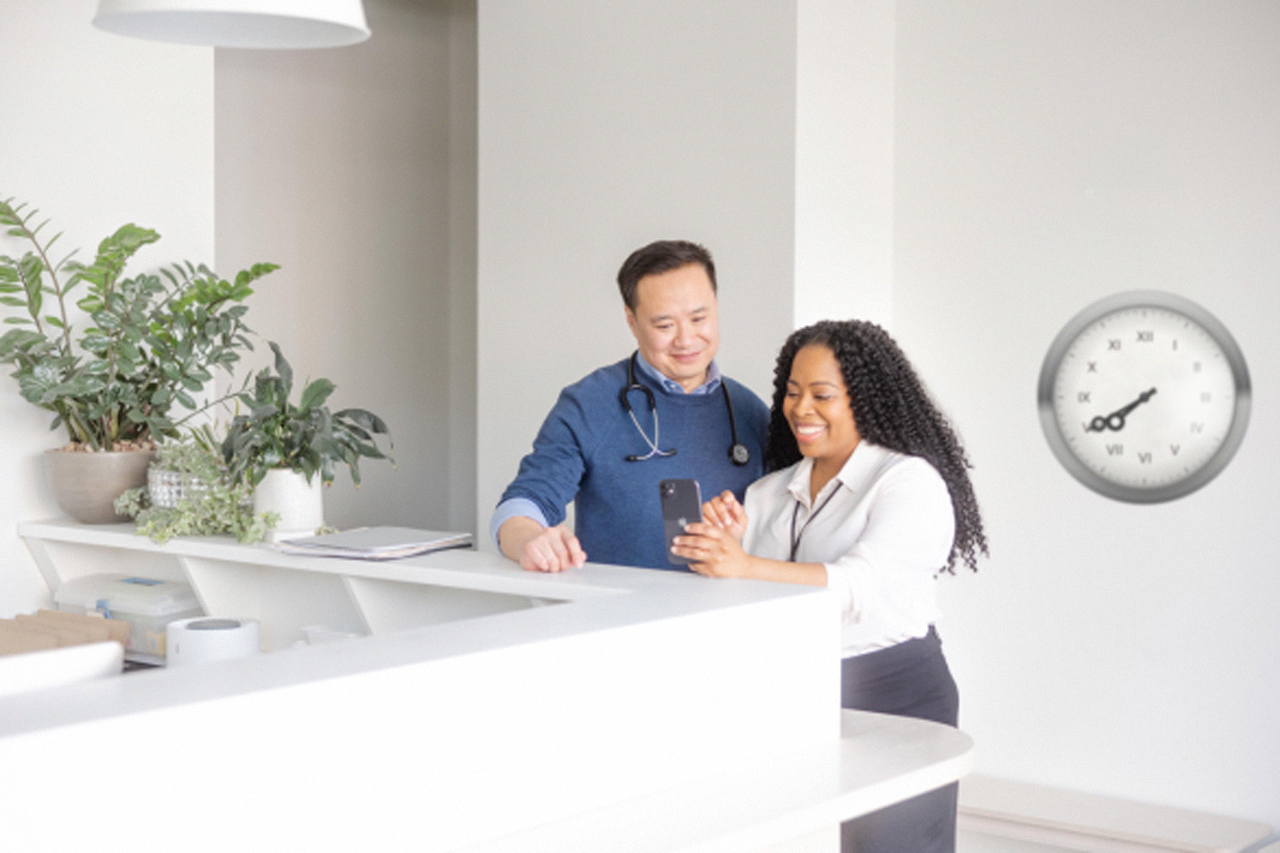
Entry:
h=7 m=40
